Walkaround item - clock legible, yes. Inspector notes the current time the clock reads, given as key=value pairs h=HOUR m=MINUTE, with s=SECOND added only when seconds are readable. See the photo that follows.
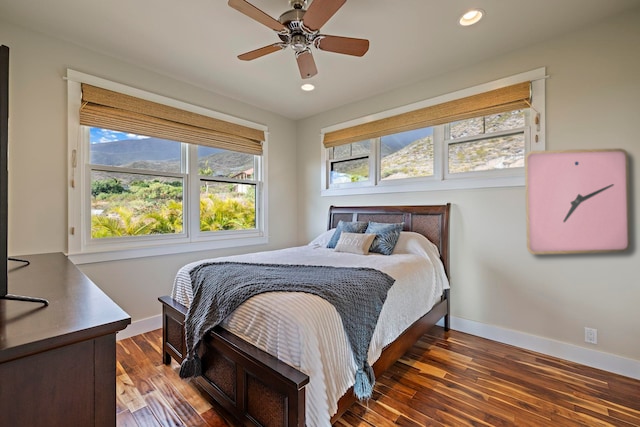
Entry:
h=7 m=11
